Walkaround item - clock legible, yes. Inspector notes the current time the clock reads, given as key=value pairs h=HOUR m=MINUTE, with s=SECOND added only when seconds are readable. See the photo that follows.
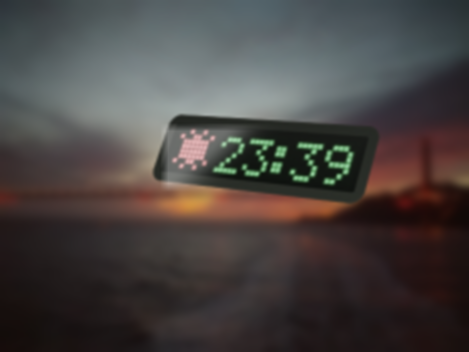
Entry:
h=23 m=39
